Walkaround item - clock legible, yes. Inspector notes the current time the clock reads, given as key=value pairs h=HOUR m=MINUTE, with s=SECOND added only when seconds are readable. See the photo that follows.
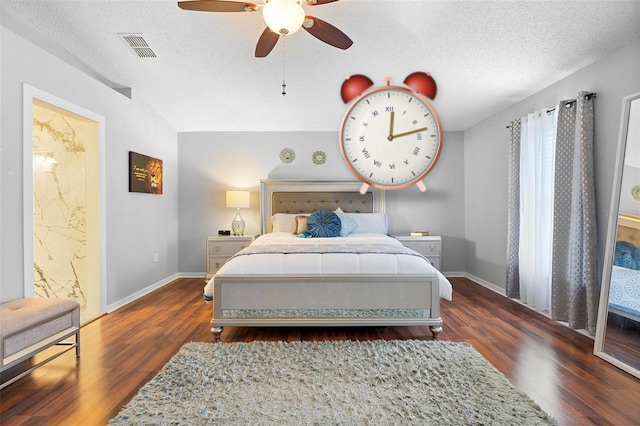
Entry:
h=12 m=13
